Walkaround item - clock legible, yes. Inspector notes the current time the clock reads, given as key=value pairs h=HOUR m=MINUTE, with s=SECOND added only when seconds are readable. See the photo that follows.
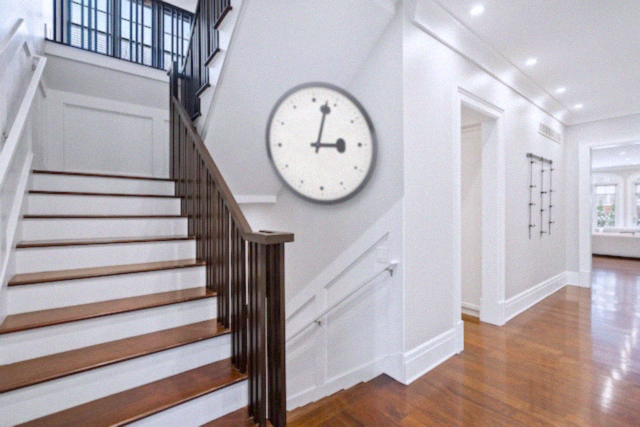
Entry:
h=3 m=3
